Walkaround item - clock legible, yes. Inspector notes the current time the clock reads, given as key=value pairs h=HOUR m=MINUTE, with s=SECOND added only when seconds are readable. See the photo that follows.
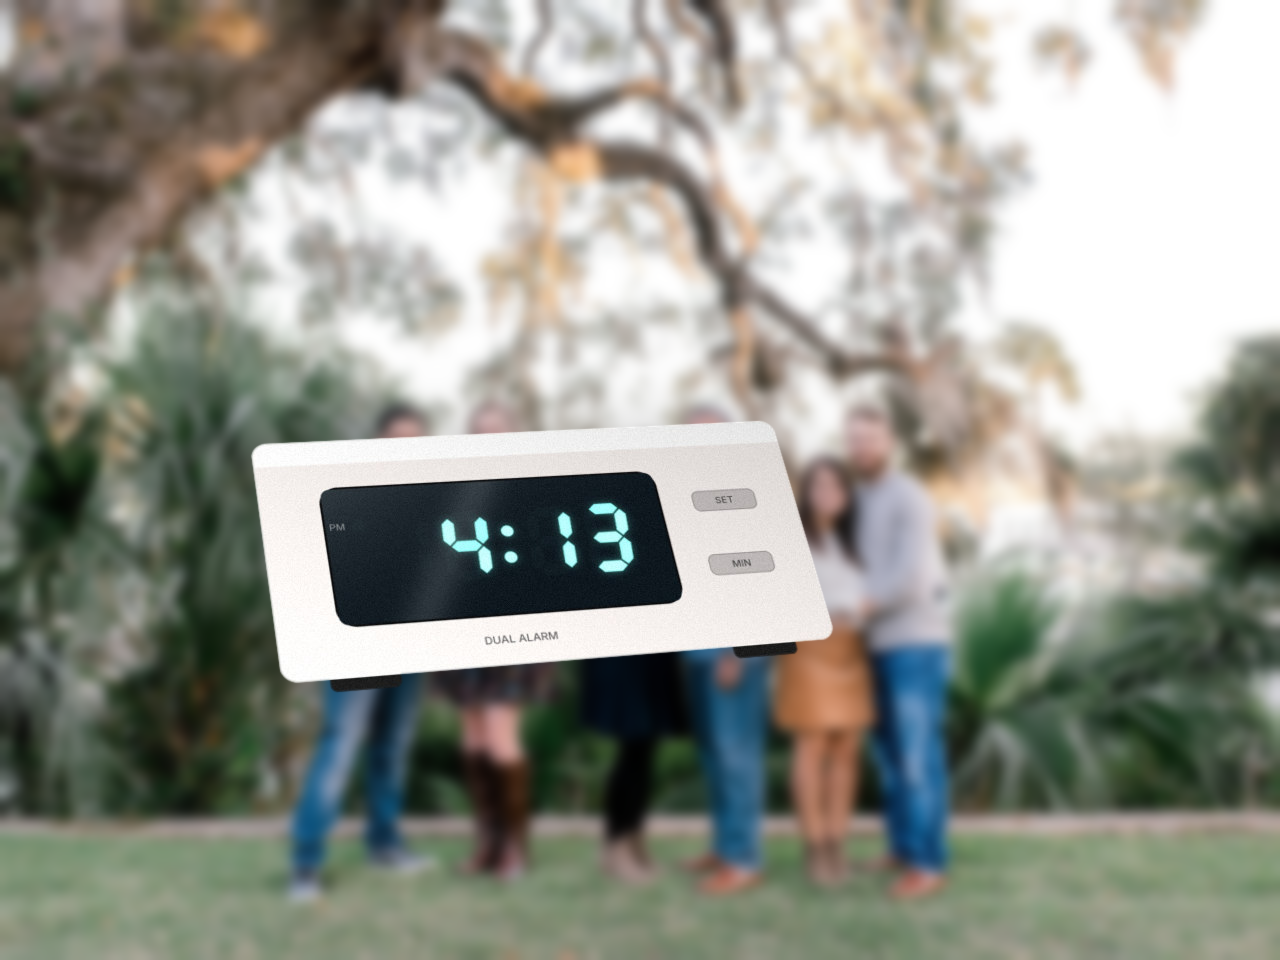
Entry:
h=4 m=13
